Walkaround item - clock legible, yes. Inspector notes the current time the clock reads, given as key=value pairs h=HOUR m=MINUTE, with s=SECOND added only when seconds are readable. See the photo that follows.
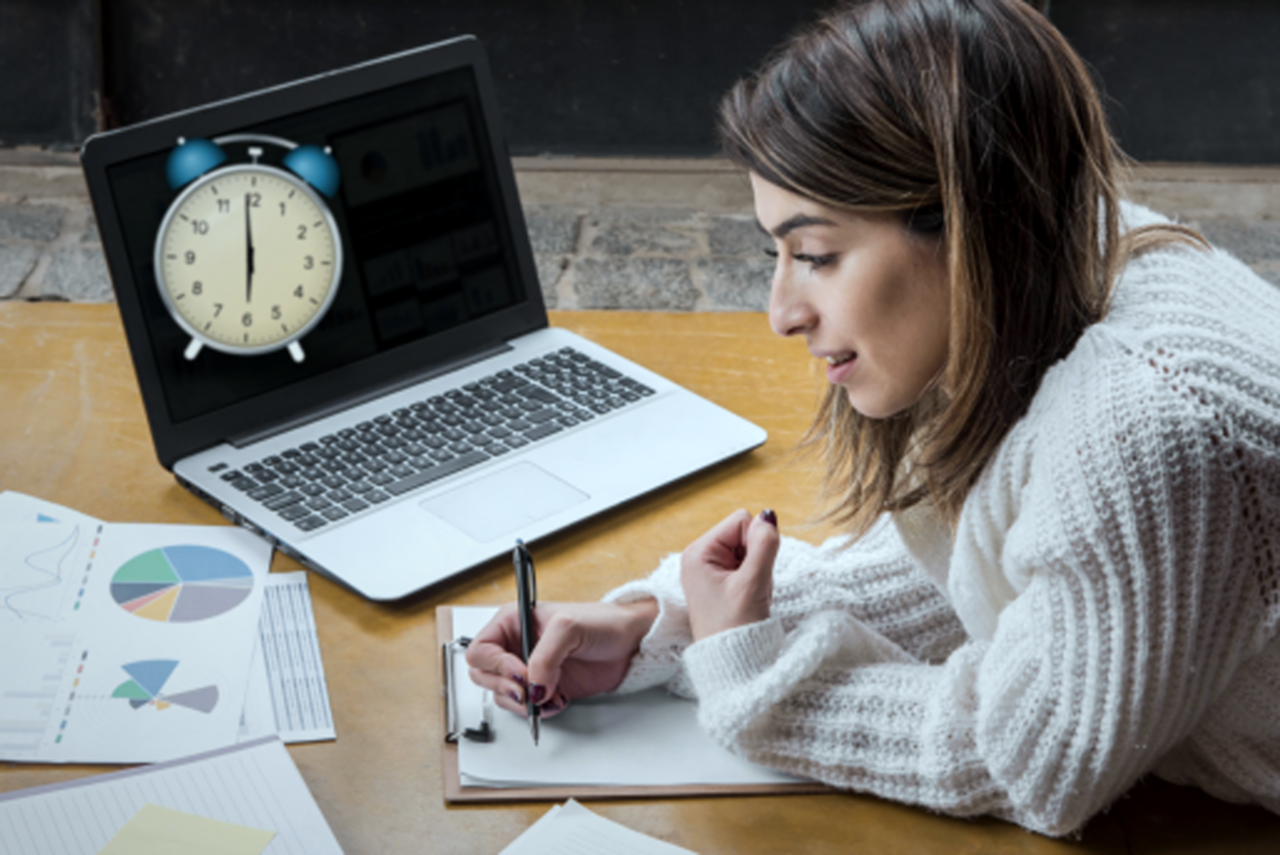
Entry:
h=5 m=59
